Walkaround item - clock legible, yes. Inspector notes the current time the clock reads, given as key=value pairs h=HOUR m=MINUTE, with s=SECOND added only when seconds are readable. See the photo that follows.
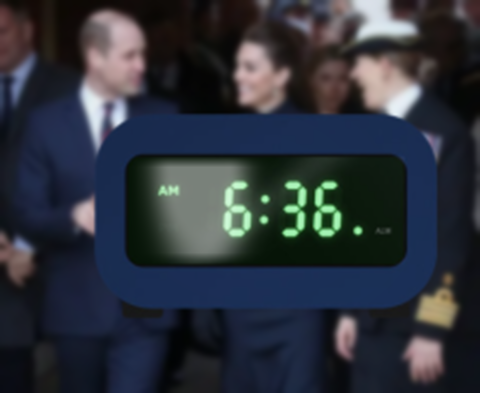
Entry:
h=6 m=36
